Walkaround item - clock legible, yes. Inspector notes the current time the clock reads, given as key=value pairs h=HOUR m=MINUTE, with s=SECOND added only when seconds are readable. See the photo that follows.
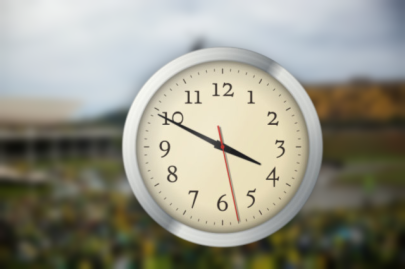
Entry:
h=3 m=49 s=28
